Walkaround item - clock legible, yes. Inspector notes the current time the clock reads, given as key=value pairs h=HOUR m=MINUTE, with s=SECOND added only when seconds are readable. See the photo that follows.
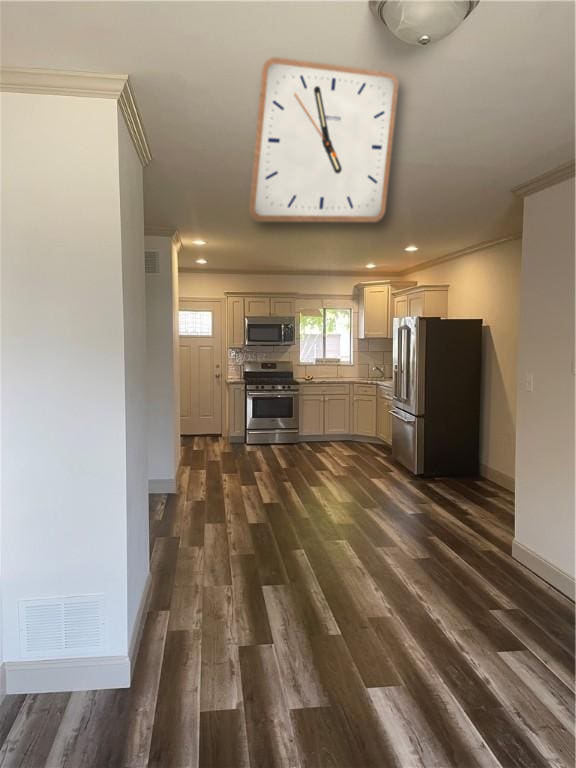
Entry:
h=4 m=56 s=53
